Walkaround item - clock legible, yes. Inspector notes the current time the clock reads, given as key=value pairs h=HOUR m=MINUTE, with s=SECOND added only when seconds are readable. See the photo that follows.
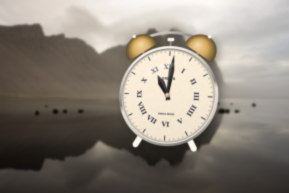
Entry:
h=11 m=1
